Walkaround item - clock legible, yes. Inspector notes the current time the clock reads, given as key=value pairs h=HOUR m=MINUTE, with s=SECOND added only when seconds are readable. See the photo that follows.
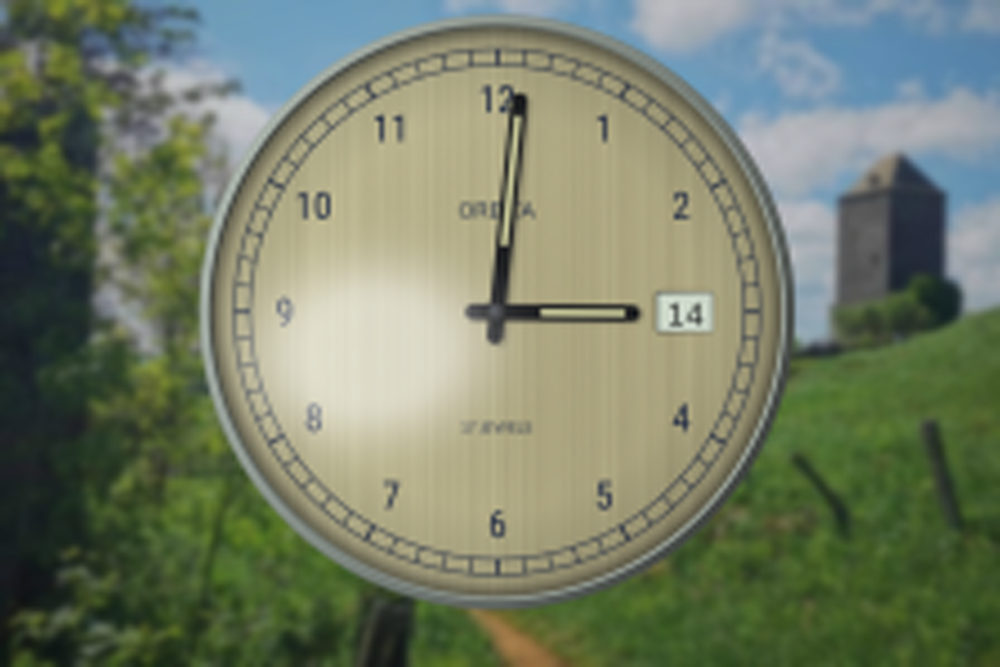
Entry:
h=3 m=1
